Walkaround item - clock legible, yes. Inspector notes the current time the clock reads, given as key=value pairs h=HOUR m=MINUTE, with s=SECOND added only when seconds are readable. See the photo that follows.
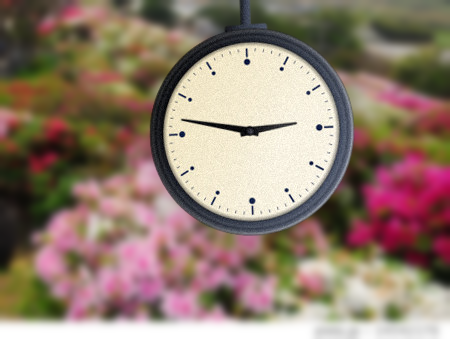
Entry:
h=2 m=47
